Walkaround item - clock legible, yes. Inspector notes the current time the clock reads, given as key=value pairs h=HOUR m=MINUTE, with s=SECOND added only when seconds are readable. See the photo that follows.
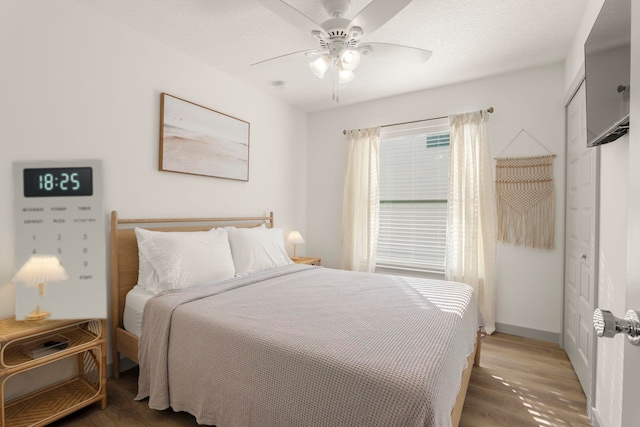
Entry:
h=18 m=25
